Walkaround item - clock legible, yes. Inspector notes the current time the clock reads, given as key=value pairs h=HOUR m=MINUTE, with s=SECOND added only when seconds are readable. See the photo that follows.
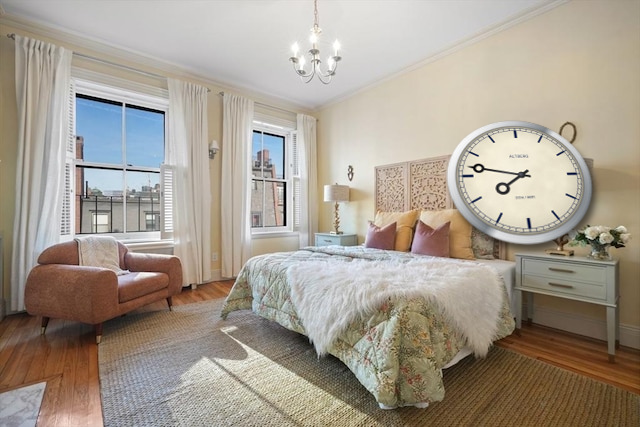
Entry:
h=7 m=47
